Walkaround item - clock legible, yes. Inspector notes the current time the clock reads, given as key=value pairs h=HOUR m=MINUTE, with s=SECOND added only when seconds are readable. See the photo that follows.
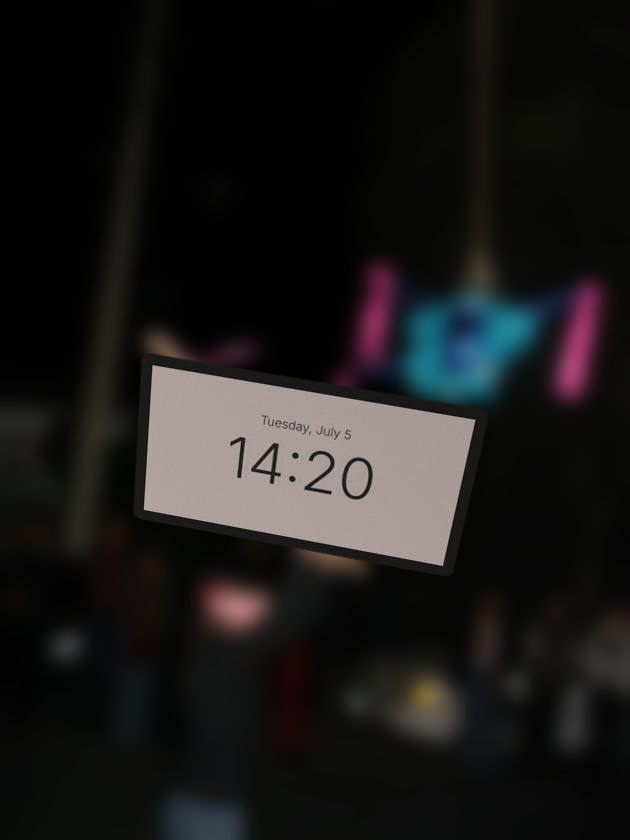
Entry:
h=14 m=20
